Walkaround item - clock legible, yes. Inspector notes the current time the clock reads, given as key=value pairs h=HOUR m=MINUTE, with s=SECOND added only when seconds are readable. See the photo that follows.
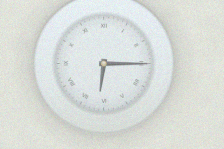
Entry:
h=6 m=15
